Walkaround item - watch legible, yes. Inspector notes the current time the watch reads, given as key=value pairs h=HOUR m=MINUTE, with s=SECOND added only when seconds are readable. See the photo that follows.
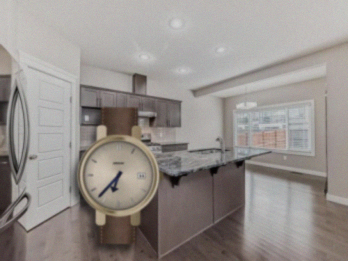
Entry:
h=6 m=37
